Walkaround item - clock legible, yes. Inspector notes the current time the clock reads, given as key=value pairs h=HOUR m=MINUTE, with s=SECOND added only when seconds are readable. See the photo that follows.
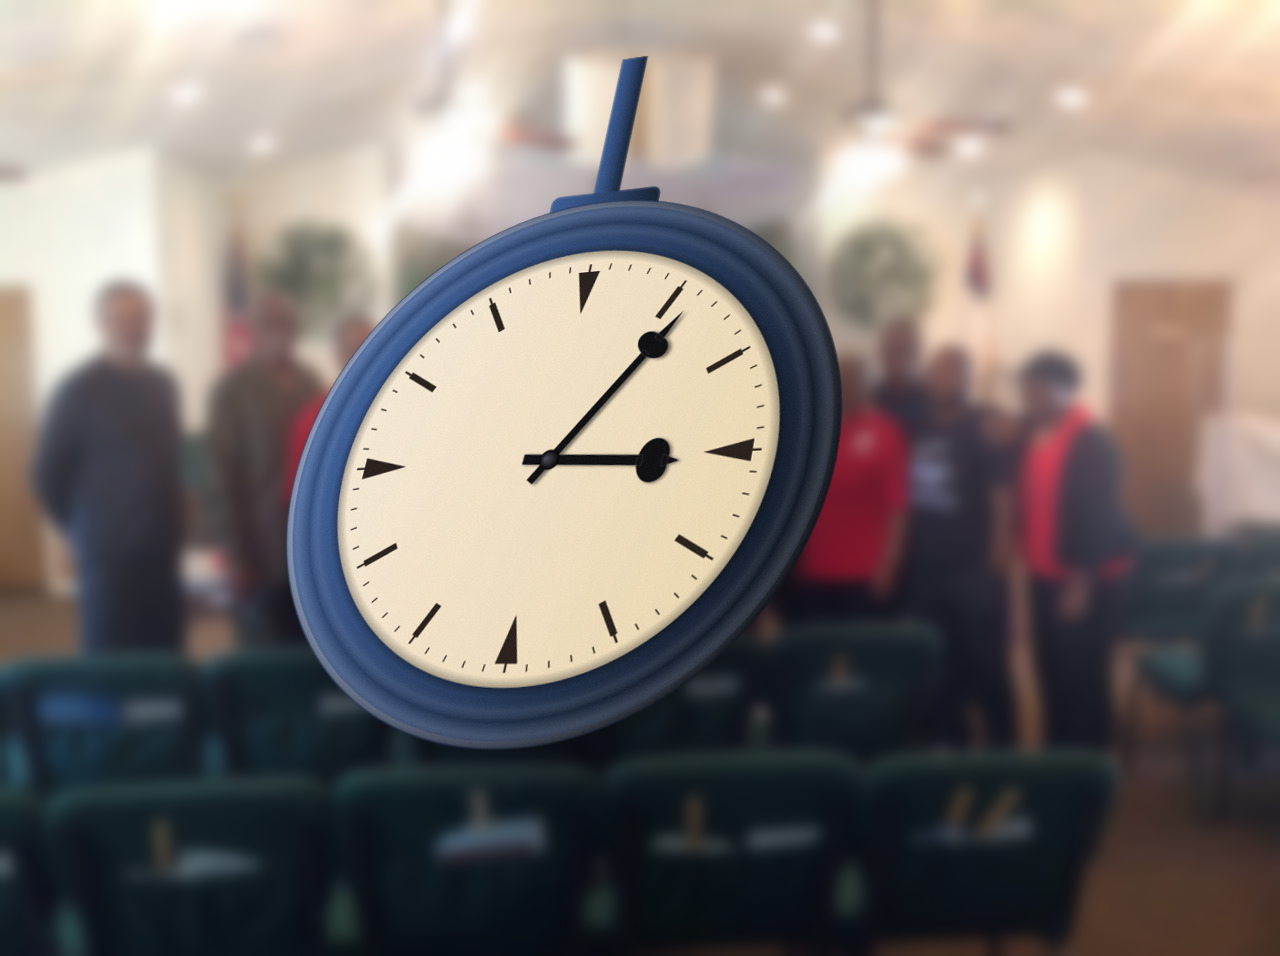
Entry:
h=3 m=6
